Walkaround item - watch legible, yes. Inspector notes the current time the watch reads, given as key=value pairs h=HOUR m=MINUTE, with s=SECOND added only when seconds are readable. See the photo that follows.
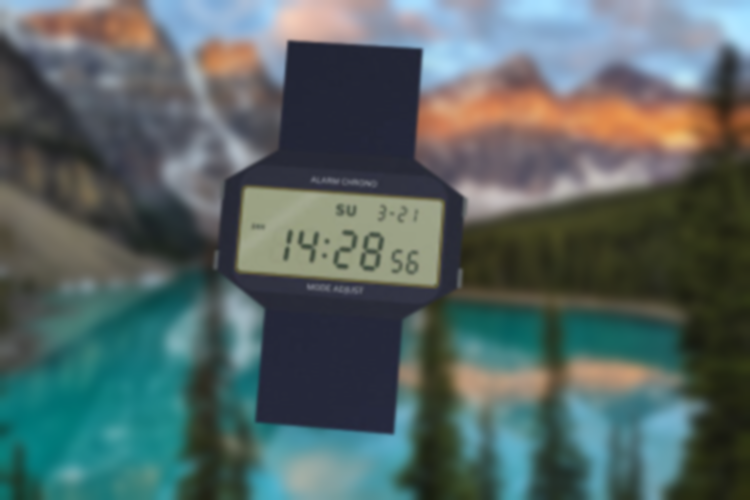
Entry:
h=14 m=28 s=56
